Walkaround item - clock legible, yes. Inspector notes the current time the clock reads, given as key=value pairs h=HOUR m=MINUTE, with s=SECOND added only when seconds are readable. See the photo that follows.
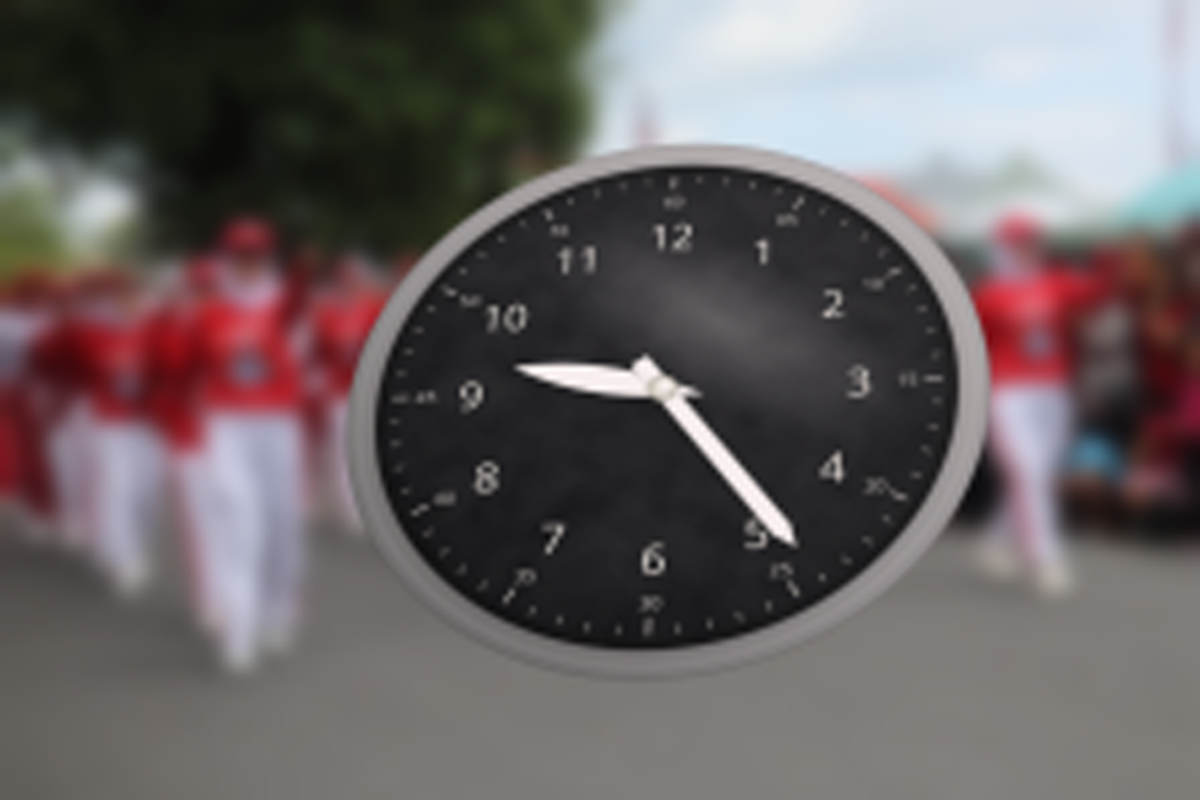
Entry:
h=9 m=24
